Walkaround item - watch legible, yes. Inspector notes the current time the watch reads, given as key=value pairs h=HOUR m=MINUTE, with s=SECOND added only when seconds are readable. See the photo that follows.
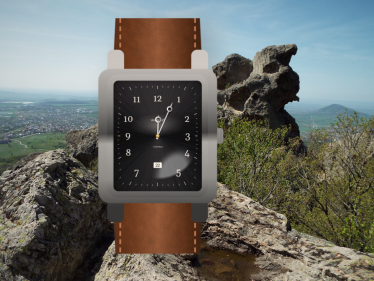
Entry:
h=12 m=4
